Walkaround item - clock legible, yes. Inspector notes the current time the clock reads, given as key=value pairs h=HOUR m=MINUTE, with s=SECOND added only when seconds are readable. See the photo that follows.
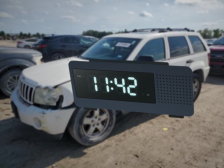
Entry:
h=11 m=42
